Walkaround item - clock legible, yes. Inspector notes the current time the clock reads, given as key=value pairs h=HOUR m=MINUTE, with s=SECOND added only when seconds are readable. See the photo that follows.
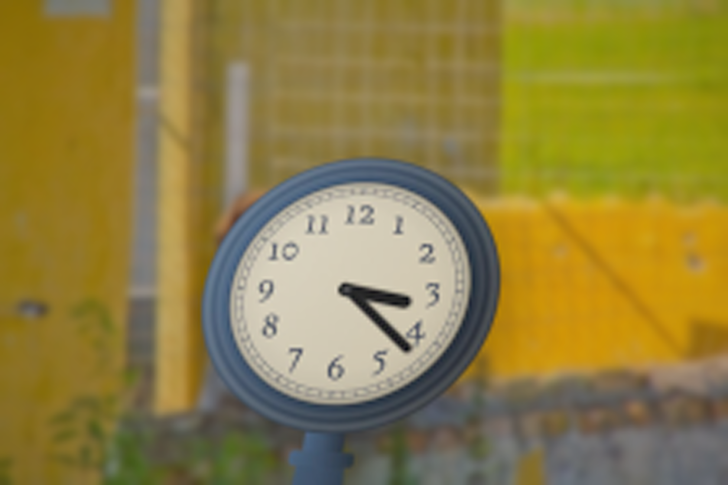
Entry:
h=3 m=22
